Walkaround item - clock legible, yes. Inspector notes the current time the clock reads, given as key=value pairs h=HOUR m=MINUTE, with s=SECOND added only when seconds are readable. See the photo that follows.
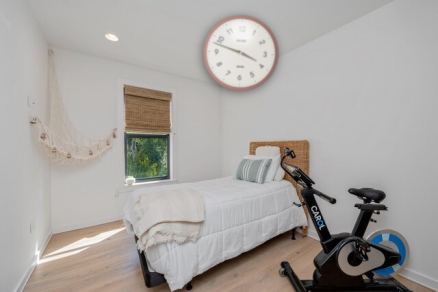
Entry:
h=3 m=48
